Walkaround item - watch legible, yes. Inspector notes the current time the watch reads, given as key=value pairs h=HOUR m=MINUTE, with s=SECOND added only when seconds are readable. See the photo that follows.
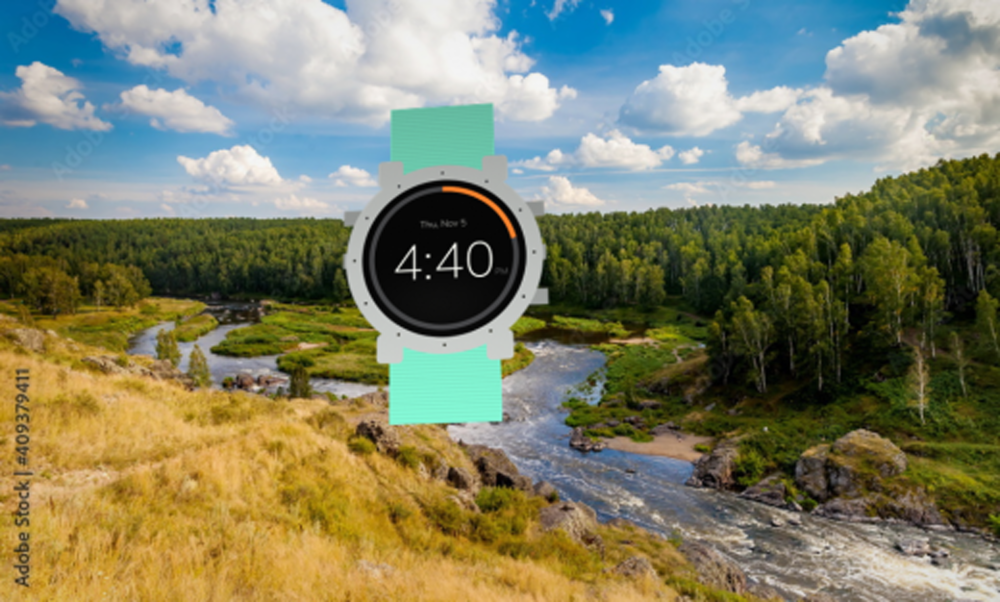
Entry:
h=4 m=40
